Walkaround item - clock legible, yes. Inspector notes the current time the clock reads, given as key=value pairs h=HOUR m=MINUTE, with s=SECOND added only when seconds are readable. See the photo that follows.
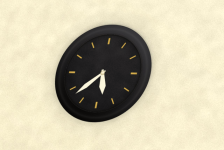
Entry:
h=5 m=38
